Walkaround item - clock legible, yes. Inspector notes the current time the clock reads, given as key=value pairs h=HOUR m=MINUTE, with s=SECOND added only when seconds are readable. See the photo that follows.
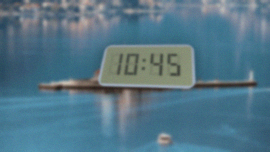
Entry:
h=10 m=45
